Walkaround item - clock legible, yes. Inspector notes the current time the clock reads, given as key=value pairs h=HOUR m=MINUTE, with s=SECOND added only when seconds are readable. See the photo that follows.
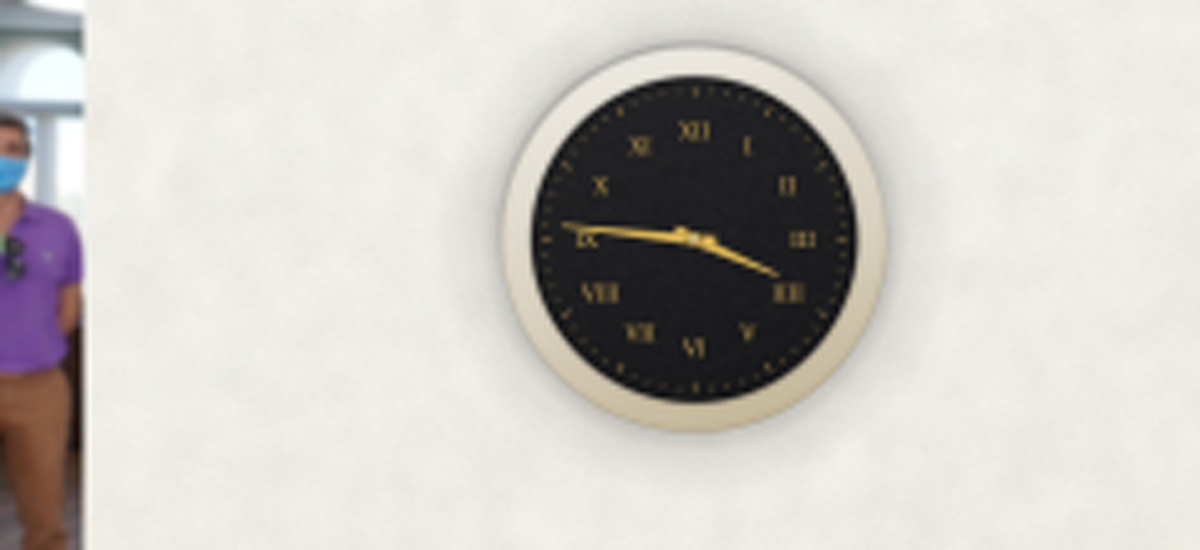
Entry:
h=3 m=46
